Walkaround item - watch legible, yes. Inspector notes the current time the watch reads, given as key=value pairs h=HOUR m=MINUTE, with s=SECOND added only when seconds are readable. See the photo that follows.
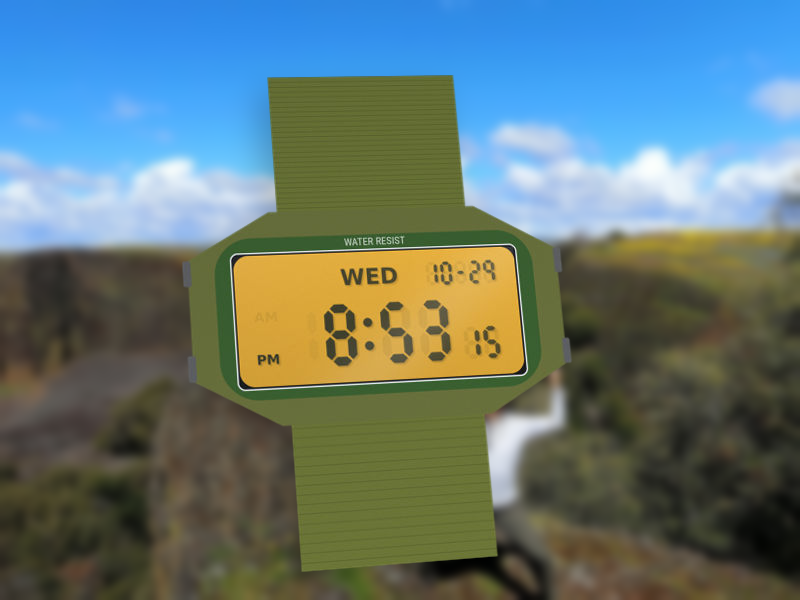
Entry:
h=8 m=53 s=15
